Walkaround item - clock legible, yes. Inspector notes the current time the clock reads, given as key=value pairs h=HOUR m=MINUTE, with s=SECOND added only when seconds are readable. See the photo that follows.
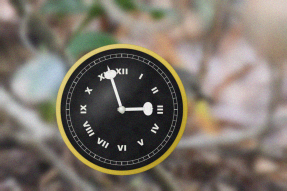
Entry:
h=2 m=57
